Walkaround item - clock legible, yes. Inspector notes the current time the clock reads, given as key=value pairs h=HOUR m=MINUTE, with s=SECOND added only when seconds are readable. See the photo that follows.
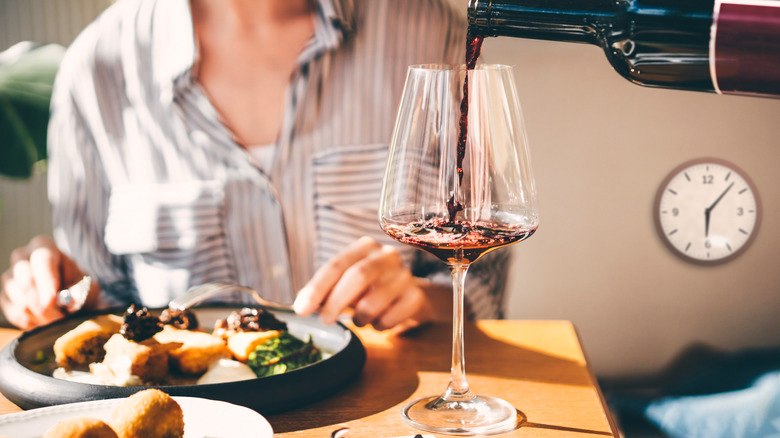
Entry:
h=6 m=7
